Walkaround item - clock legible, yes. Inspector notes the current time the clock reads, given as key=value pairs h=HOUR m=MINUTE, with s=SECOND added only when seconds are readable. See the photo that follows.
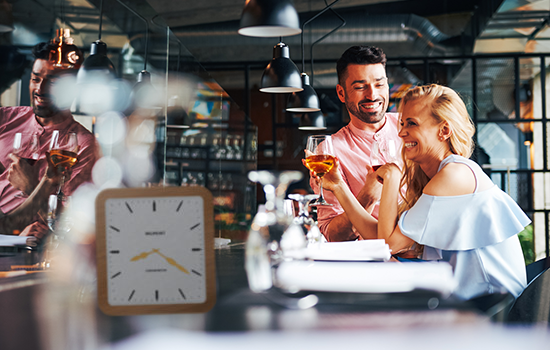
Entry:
h=8 m=21
